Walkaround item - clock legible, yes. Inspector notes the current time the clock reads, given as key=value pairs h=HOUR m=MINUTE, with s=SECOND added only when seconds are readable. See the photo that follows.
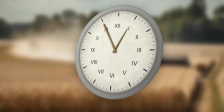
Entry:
h=12 m=55
